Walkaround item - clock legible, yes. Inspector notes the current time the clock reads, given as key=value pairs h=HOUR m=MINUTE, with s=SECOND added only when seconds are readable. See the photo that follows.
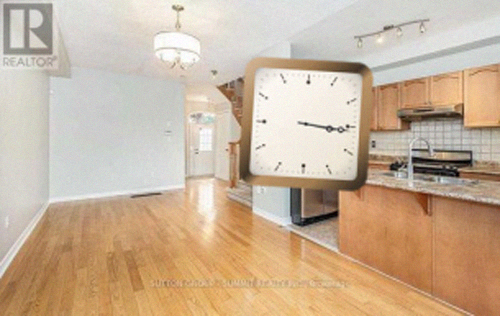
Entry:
h=3 m=16
